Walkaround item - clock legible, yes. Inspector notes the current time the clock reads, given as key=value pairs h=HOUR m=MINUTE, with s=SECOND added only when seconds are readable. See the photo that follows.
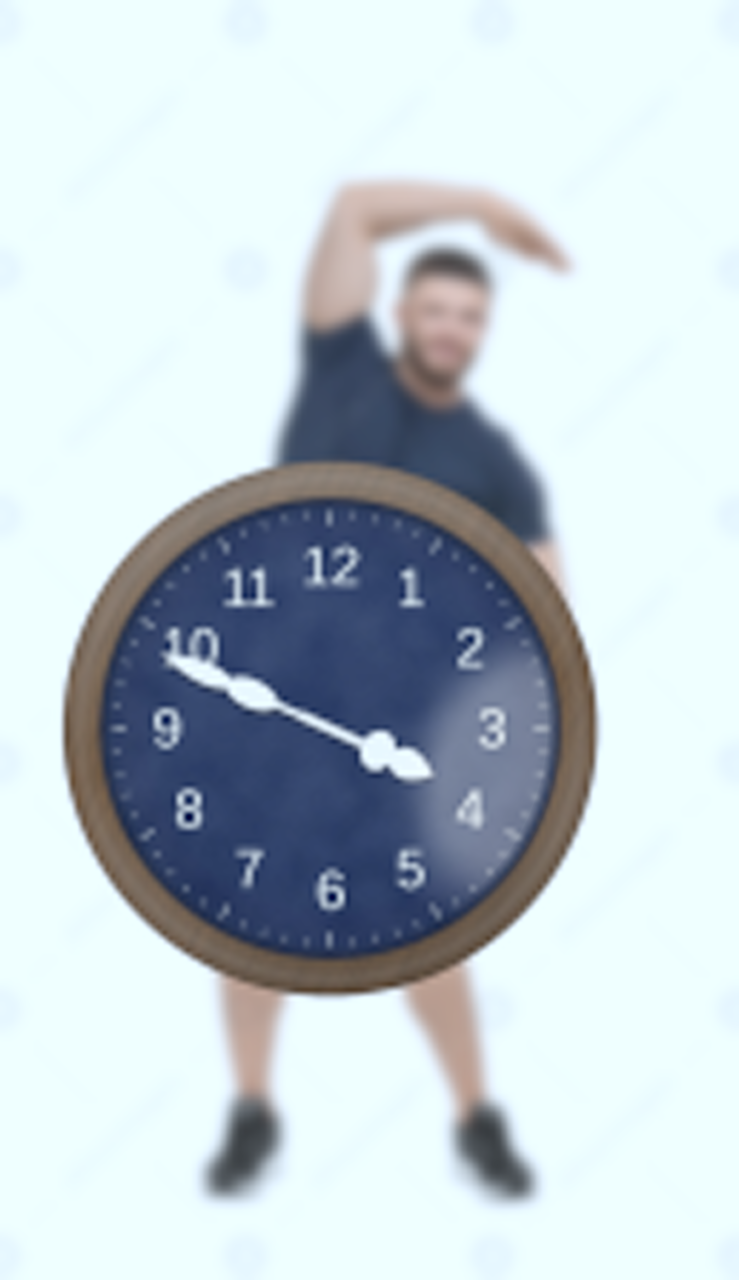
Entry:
h=3 m=49
